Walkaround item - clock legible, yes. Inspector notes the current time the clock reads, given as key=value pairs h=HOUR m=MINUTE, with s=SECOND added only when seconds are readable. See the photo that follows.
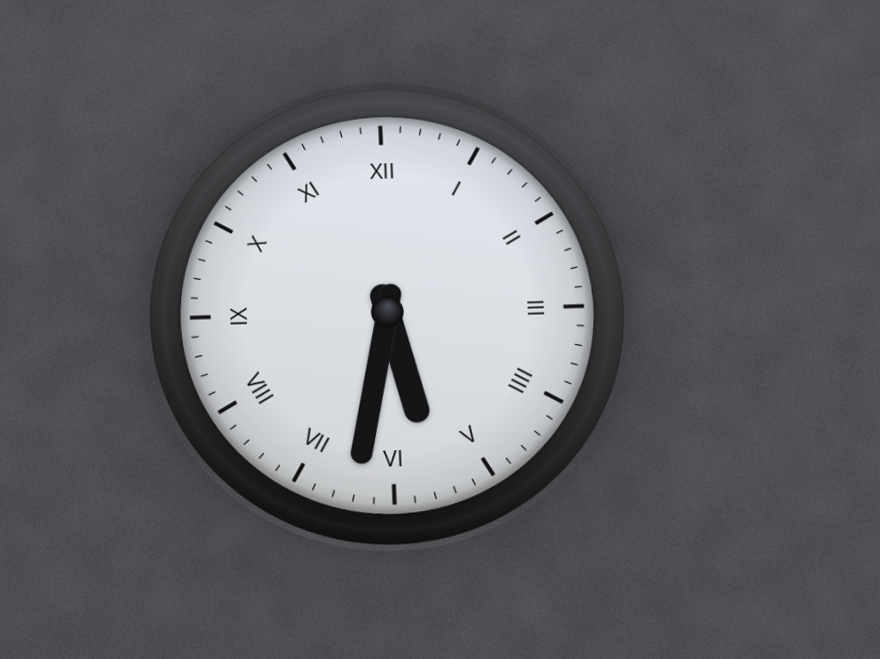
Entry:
h=5 m=32
